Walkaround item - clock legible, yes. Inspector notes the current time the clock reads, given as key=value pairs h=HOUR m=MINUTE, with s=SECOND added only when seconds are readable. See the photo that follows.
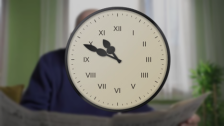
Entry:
h=10 m=49
